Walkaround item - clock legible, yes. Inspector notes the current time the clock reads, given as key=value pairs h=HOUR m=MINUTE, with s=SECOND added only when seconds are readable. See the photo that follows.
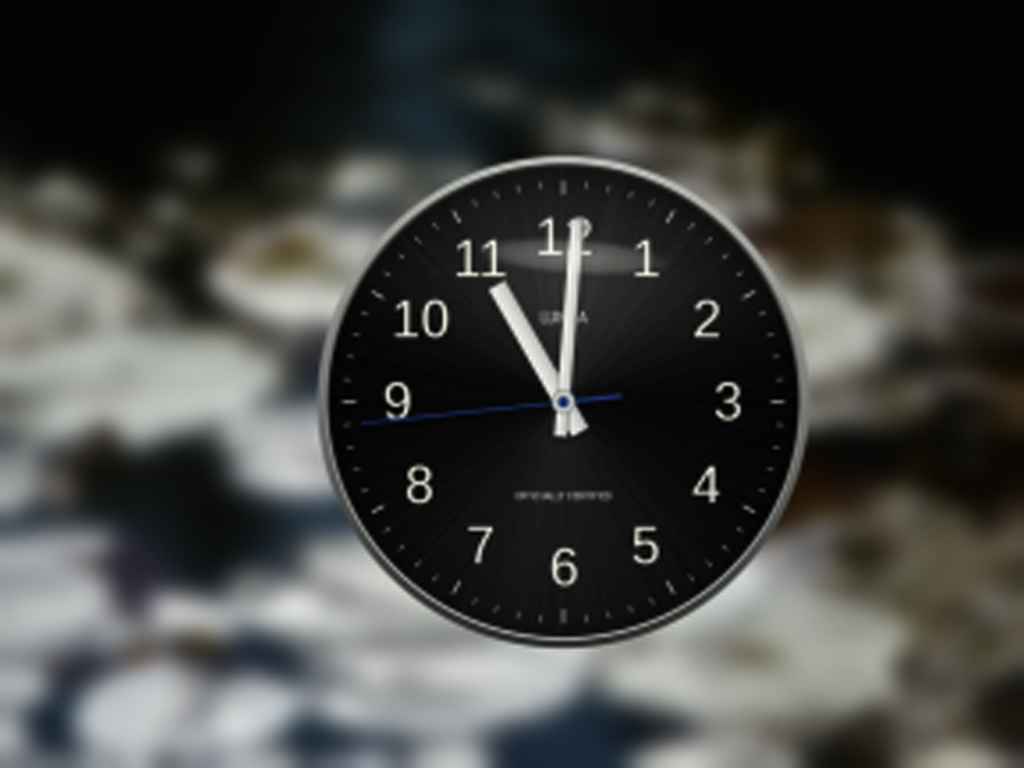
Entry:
h=11 m=0 s=44
